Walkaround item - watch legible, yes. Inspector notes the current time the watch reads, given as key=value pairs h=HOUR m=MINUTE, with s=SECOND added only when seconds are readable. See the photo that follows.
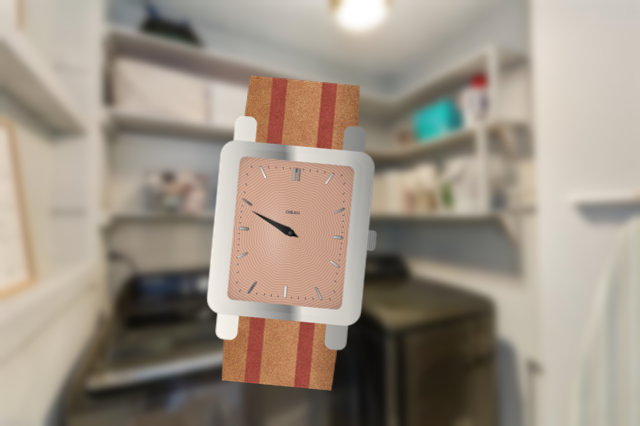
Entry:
h=9 m=49
